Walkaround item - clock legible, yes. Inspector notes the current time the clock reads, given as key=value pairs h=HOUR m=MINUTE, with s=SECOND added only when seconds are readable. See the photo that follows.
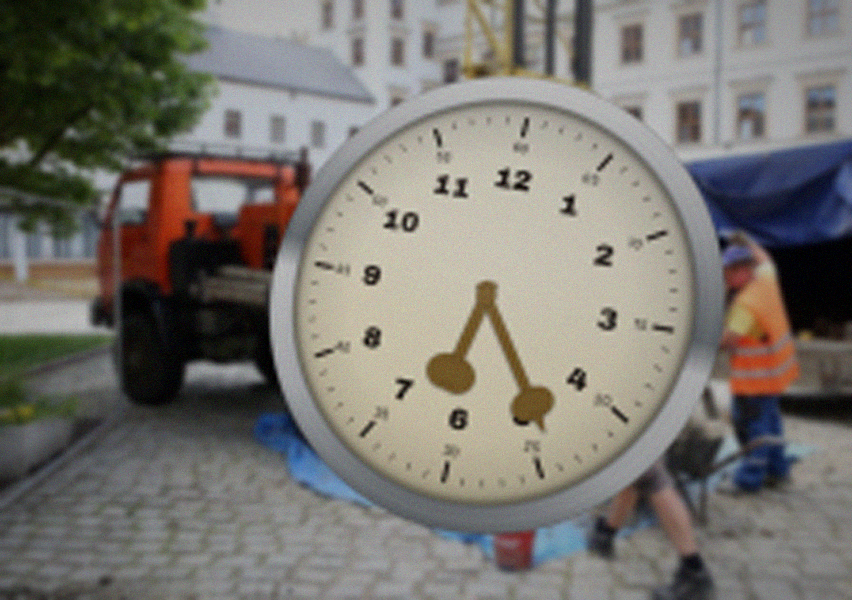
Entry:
h=6 m=24
